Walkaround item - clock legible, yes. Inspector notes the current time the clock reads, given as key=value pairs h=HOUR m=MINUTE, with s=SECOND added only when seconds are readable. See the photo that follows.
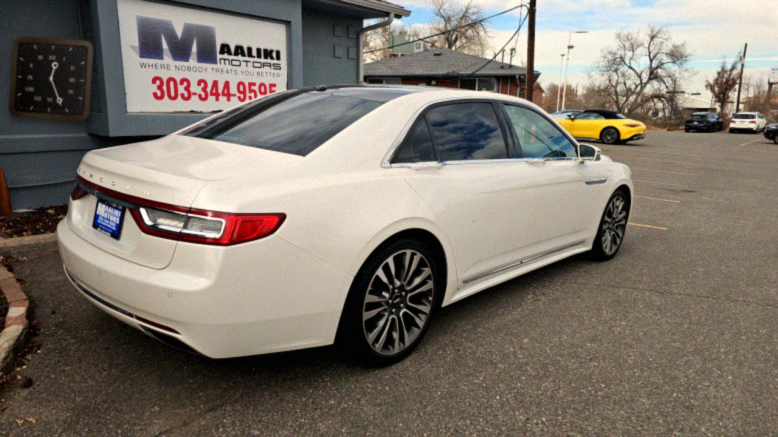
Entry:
h=12 m=26
